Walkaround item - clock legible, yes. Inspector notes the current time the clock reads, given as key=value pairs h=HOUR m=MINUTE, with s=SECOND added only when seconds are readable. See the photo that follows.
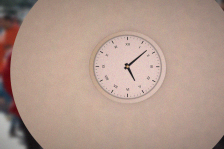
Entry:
h=5 m=8
